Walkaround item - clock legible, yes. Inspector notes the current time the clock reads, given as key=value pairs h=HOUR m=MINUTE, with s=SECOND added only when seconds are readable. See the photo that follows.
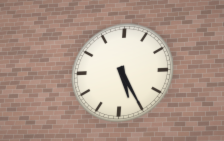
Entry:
h=5 m=25
